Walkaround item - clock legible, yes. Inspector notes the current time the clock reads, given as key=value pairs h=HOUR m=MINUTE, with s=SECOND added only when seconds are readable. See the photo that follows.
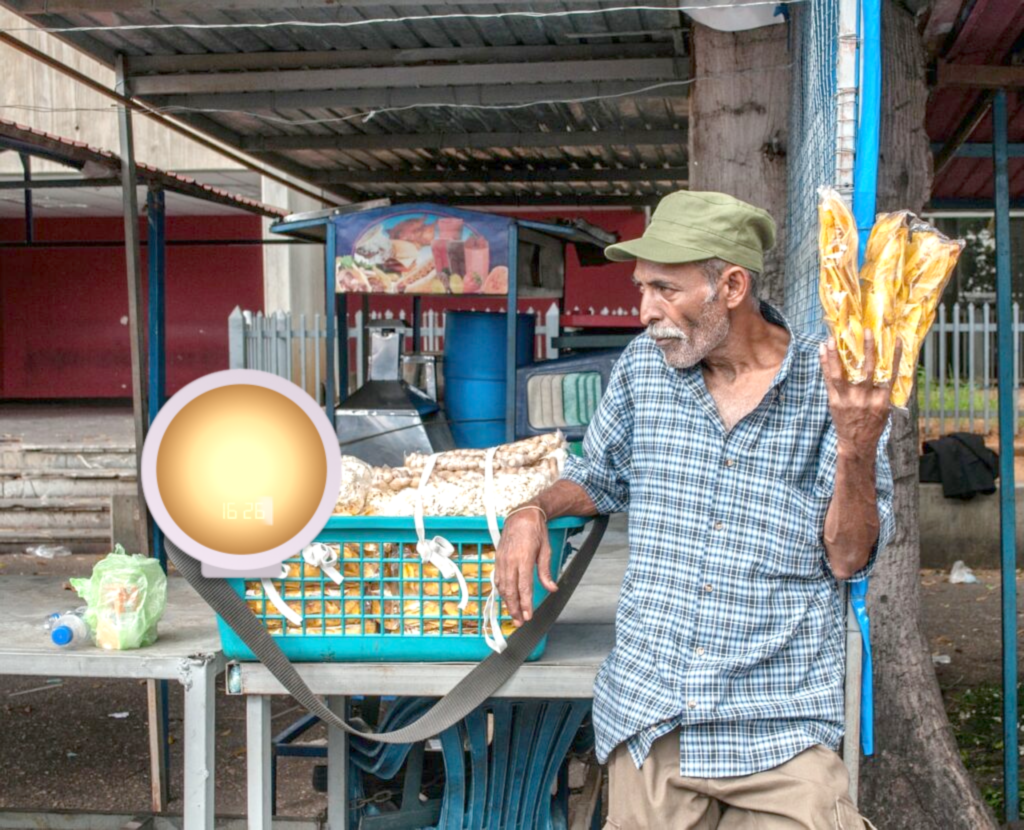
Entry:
h=16 m=26
